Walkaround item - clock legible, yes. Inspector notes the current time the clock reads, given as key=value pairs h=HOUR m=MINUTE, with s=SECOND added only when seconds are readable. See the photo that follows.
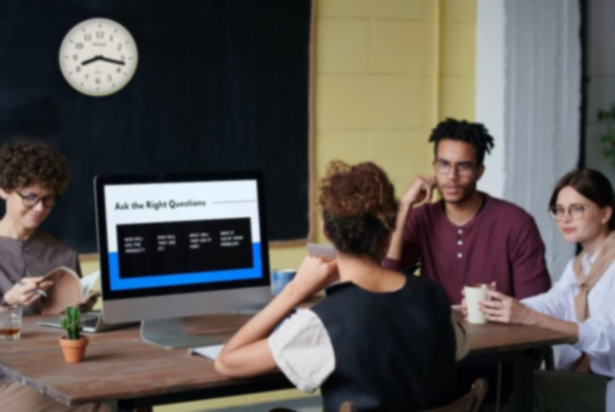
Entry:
h=8 m=17
